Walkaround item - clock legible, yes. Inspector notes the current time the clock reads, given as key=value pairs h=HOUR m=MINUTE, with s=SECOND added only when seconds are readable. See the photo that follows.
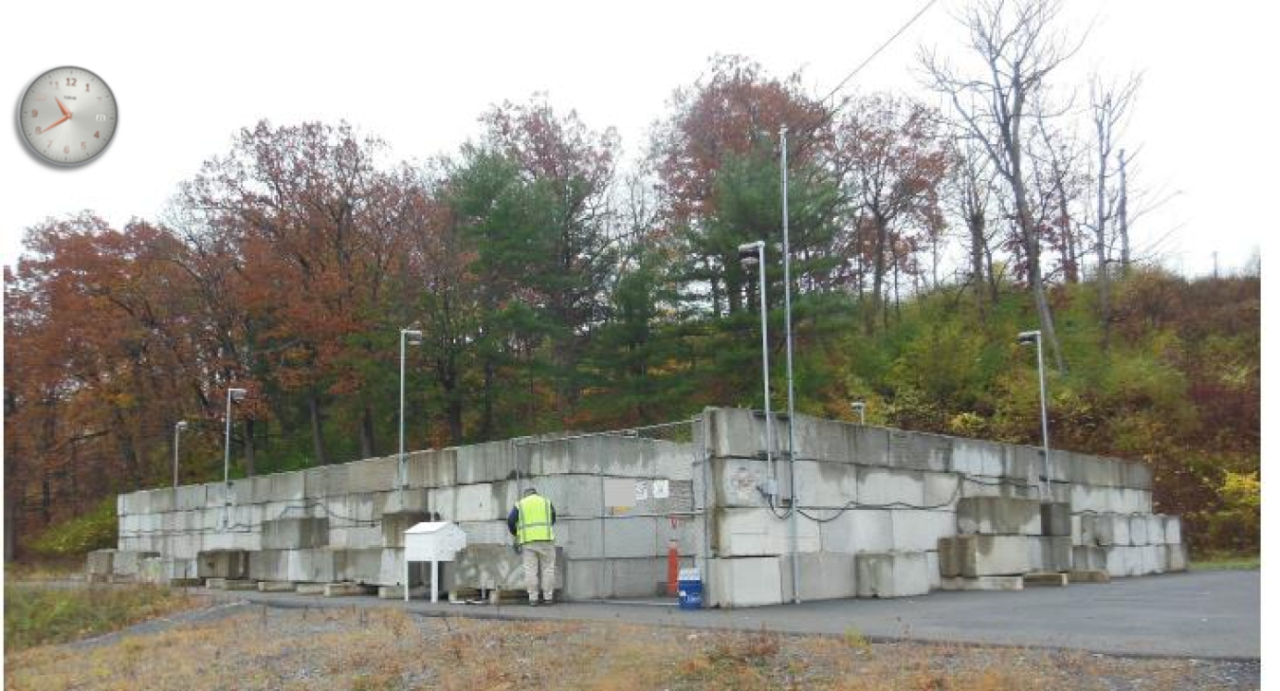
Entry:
h=10 m=39
